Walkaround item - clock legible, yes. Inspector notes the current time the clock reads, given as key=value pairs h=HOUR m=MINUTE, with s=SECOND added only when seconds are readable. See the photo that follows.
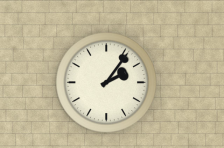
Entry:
h=2 m=6
